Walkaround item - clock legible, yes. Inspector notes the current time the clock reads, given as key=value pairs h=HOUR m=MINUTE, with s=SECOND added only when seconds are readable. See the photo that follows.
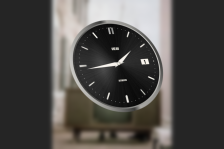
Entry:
h=1 m=44
